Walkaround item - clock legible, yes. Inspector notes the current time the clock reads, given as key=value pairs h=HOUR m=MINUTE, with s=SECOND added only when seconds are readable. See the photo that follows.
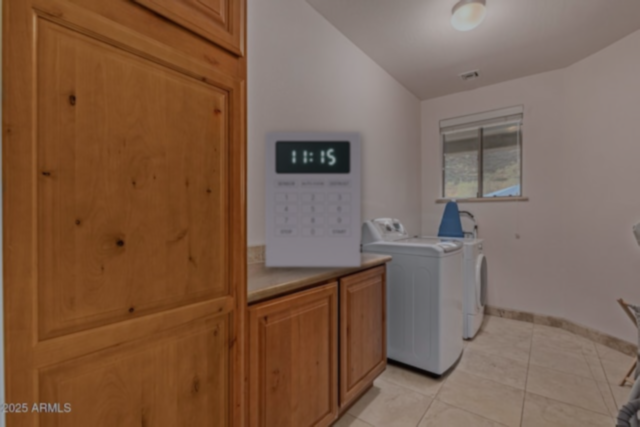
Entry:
h=11 m=15
